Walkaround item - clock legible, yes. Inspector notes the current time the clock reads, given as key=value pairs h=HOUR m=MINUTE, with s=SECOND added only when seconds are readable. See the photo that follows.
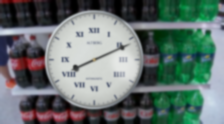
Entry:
h=8 m=11
